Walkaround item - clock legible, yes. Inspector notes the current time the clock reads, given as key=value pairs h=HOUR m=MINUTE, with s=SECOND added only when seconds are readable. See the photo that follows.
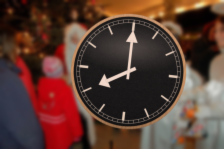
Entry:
h=8 m=0
